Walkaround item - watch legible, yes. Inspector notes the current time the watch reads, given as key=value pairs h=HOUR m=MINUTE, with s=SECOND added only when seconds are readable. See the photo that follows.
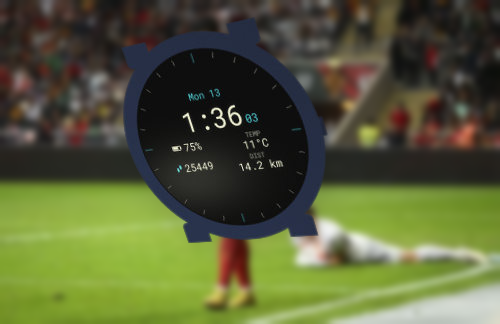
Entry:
h=1 m=36 s=3
